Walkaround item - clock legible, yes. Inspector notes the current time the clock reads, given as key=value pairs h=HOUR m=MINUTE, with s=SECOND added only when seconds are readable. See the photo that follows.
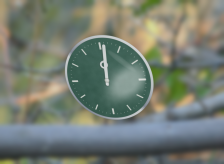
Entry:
h=12 m=1
